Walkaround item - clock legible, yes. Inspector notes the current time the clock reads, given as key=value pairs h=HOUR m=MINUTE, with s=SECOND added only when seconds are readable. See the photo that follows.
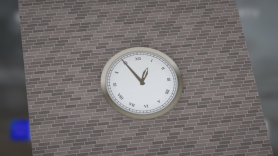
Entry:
h=12 m=55
